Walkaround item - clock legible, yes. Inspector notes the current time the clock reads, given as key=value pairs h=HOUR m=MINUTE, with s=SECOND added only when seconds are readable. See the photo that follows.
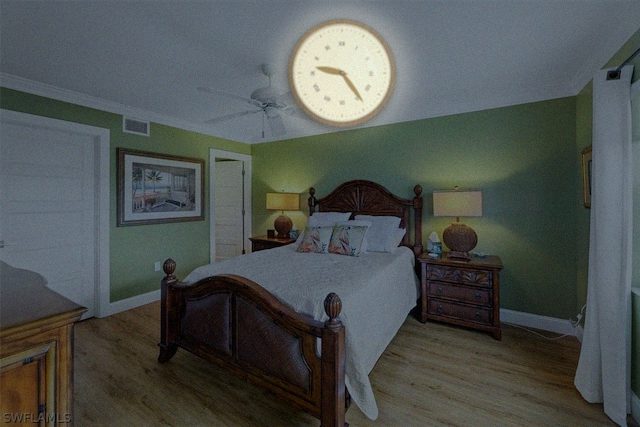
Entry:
h=9 m=24
